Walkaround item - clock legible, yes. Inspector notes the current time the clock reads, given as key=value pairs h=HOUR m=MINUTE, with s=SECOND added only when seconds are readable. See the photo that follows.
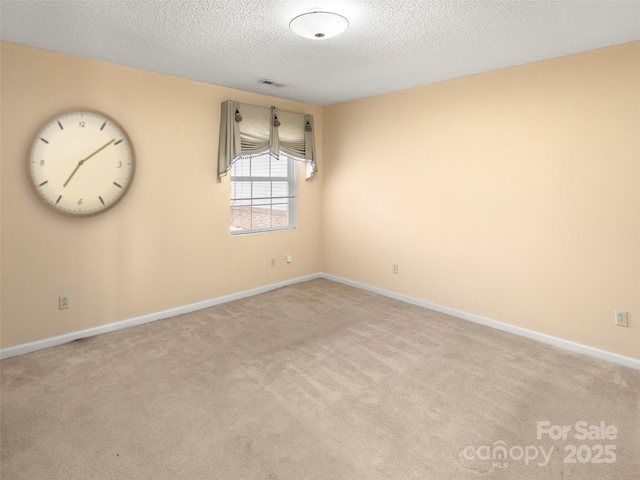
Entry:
h=7 m=9
